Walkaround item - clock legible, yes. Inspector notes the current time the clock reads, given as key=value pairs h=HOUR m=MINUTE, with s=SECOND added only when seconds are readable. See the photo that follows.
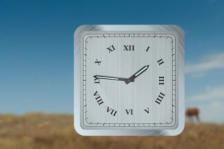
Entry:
h=1 m=46
